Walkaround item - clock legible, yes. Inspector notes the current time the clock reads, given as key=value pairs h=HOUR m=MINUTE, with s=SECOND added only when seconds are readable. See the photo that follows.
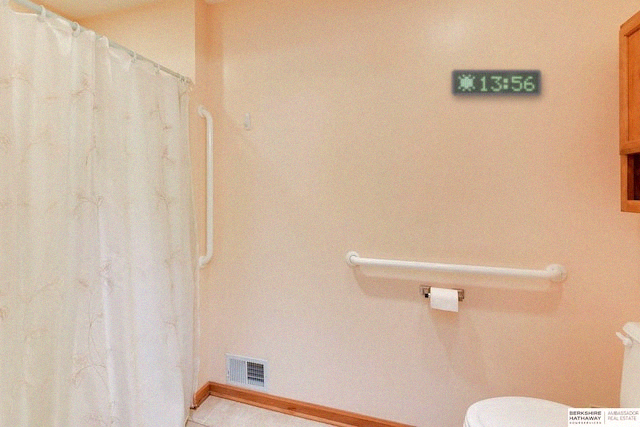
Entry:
h=13 m=56
